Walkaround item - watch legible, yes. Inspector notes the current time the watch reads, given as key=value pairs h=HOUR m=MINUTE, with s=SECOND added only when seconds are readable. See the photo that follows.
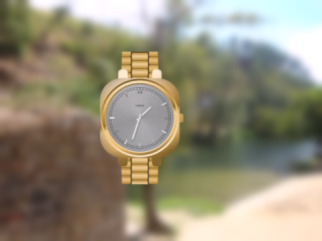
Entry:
h=1 m=33
